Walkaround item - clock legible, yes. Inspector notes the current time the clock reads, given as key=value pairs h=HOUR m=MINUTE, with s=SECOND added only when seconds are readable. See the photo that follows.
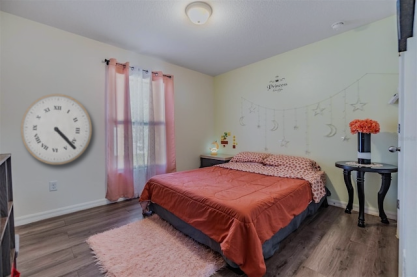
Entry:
h=4 m=22
